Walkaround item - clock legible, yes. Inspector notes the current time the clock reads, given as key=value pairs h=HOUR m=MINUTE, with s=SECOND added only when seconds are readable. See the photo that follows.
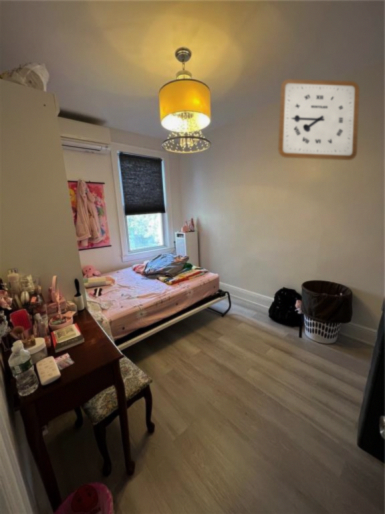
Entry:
h=7 m=45
